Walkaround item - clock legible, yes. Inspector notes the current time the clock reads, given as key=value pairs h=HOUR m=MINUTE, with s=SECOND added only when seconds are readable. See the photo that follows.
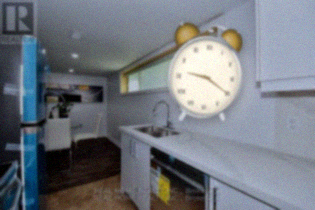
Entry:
h=9 m=20
